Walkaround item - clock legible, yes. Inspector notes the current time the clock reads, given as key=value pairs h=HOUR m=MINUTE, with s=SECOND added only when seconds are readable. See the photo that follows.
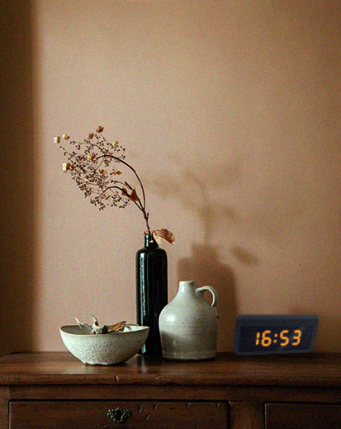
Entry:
h=16 m=53
